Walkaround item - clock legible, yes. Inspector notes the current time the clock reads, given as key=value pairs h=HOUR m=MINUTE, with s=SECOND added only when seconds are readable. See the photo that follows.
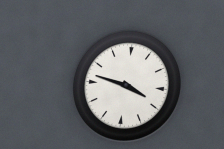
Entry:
h=3 m=47
